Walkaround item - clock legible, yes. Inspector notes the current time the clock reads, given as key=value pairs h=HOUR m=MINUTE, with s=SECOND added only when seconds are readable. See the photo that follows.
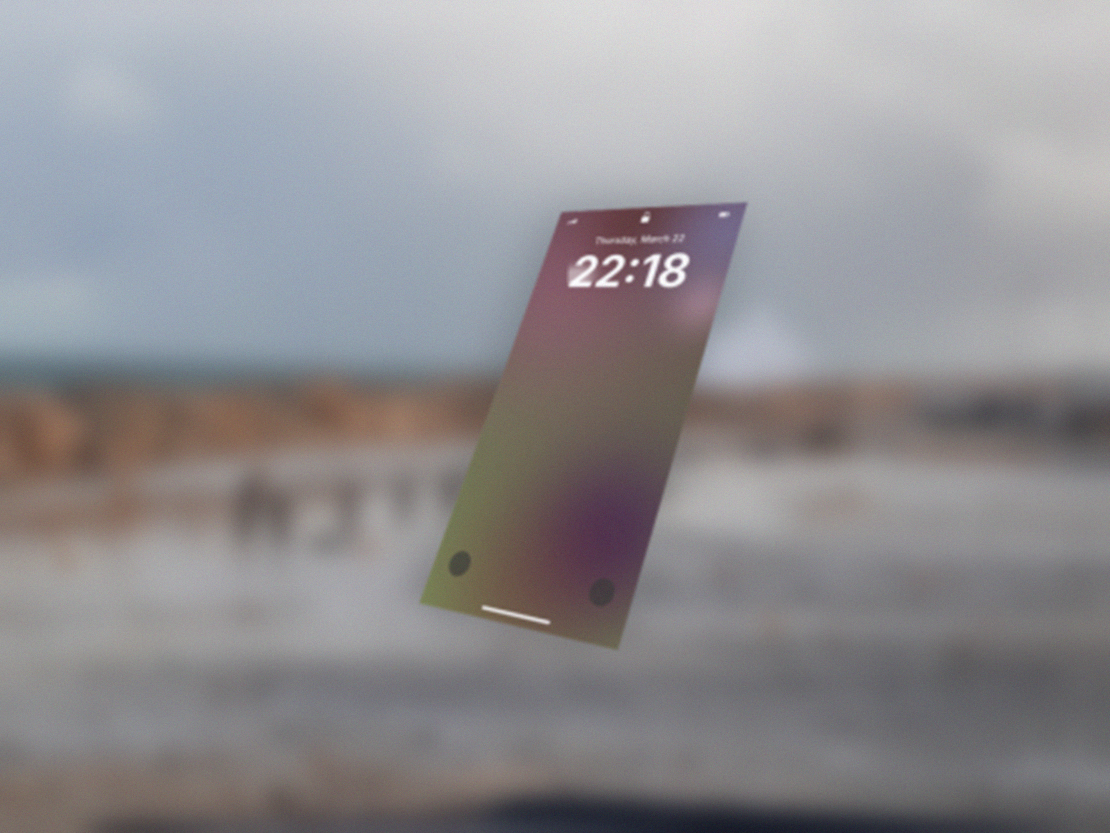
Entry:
h=22 m=18
